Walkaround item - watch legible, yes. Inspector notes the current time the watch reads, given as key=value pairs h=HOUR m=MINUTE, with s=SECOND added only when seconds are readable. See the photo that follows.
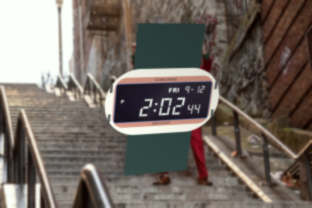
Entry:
h=2 m=2
